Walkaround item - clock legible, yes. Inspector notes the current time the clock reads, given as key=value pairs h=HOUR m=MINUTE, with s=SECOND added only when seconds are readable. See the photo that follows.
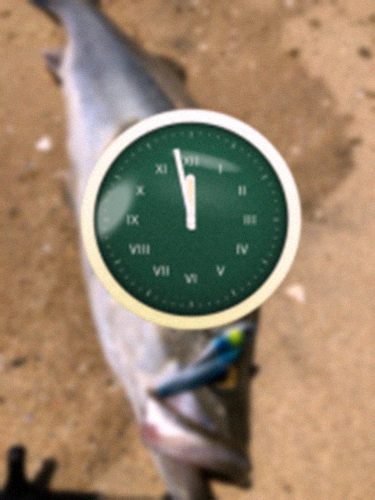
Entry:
h=11 m=58
